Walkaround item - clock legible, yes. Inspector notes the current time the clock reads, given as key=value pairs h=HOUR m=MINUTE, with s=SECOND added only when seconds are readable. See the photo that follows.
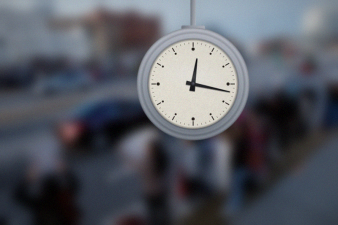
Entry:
h=12 m=17
